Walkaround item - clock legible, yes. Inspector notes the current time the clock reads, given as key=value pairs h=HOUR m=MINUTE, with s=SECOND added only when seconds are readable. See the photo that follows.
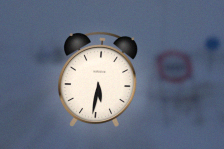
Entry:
h=5 m=31
